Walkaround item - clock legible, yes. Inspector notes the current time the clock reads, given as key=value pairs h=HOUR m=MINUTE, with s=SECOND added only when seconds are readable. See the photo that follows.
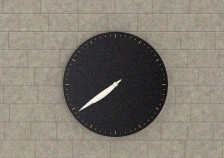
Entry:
h=7 m=39
